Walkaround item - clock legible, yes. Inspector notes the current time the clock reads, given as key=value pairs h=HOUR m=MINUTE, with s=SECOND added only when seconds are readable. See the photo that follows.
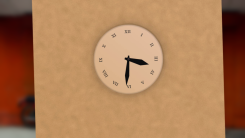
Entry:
h=3 m=31
